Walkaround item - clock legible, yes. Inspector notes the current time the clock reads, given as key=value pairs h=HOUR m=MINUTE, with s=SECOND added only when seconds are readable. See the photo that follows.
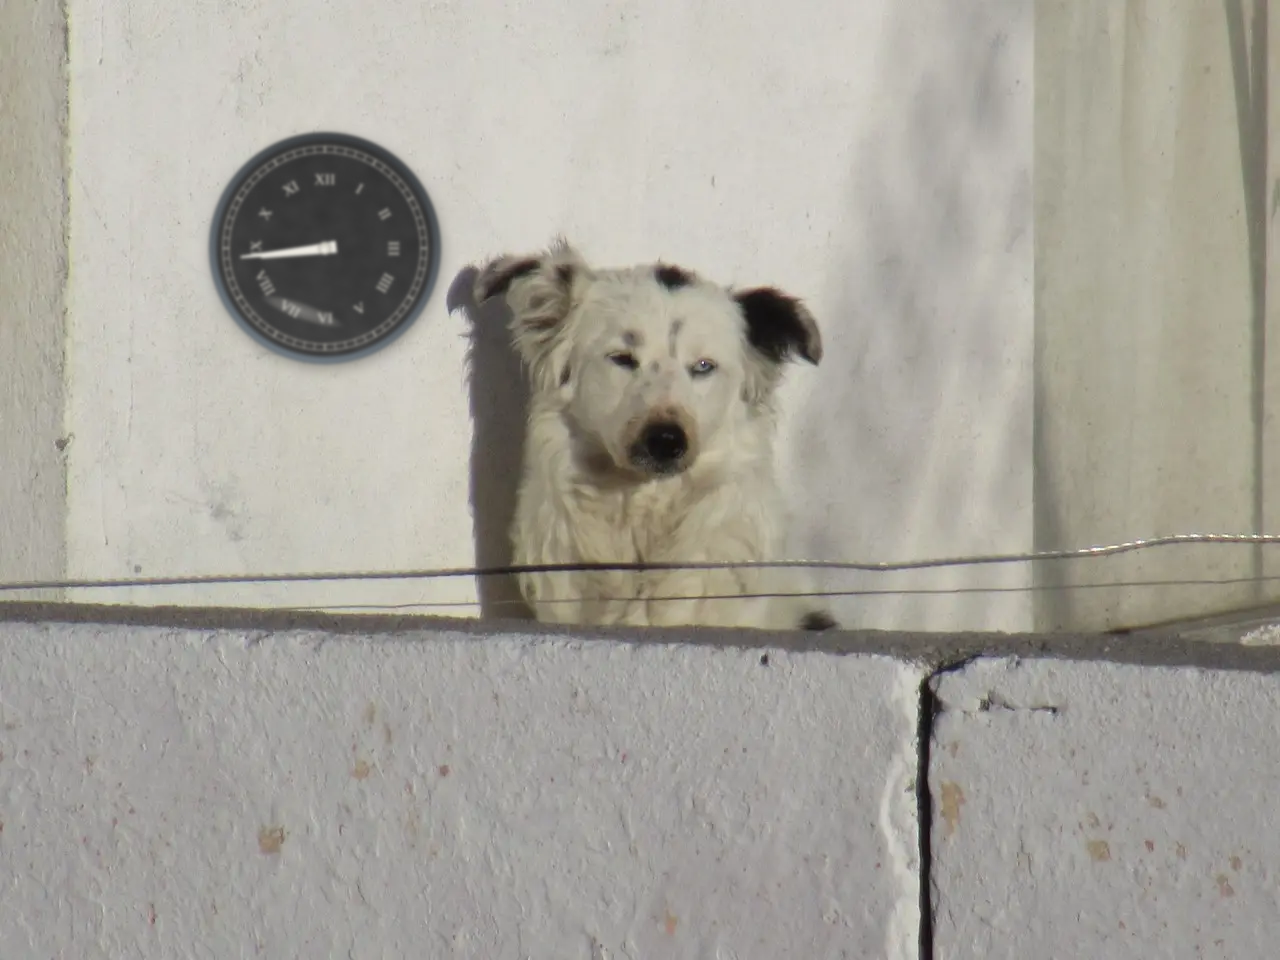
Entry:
h=8 m=44
